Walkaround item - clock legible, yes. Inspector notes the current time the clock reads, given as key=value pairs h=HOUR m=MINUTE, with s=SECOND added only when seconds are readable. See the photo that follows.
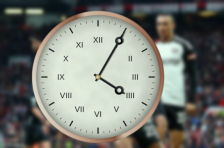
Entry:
h=4 m=5
